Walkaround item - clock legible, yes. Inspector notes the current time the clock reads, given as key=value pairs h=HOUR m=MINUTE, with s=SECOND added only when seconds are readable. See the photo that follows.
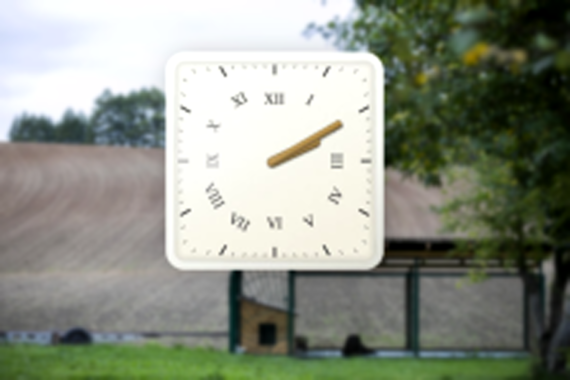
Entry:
h=2 m=10
